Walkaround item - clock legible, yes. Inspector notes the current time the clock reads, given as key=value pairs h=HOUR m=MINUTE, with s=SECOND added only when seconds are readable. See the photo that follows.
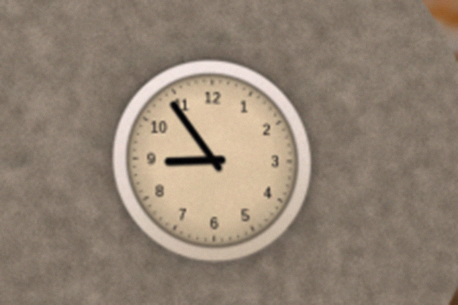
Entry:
h=8 m=54
